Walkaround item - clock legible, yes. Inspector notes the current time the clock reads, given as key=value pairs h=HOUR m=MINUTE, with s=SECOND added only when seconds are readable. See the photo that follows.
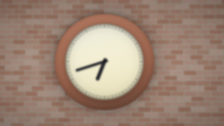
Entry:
h=6 m=42
